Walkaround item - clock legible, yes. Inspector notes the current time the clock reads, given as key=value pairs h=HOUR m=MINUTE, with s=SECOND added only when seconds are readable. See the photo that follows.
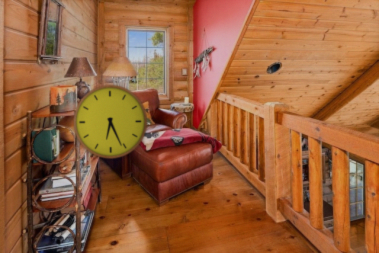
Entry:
h=6 m=26
